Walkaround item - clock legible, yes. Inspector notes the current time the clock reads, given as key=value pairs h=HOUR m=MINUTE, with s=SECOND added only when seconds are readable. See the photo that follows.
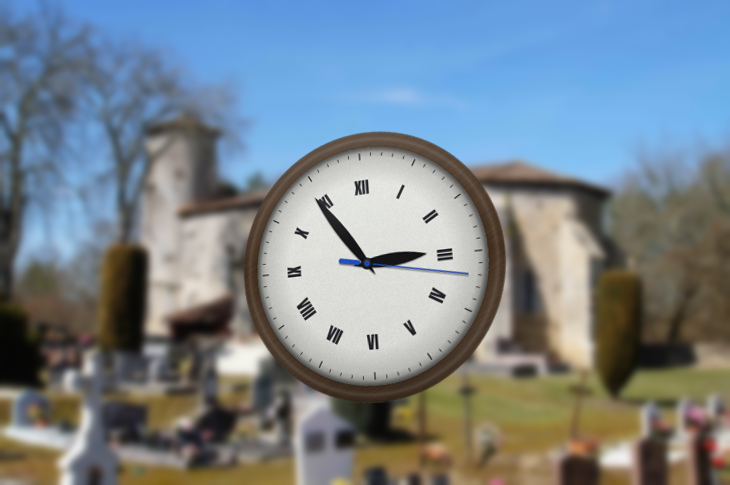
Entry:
h=2 m=54 s=17
